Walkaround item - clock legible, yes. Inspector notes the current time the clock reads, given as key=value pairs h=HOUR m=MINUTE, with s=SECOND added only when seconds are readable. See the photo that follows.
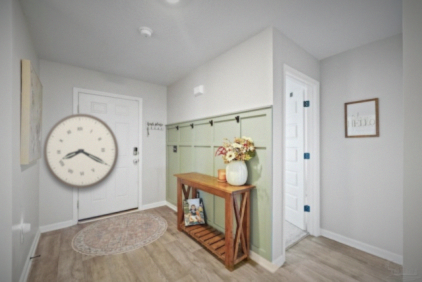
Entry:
h=8 m=20
